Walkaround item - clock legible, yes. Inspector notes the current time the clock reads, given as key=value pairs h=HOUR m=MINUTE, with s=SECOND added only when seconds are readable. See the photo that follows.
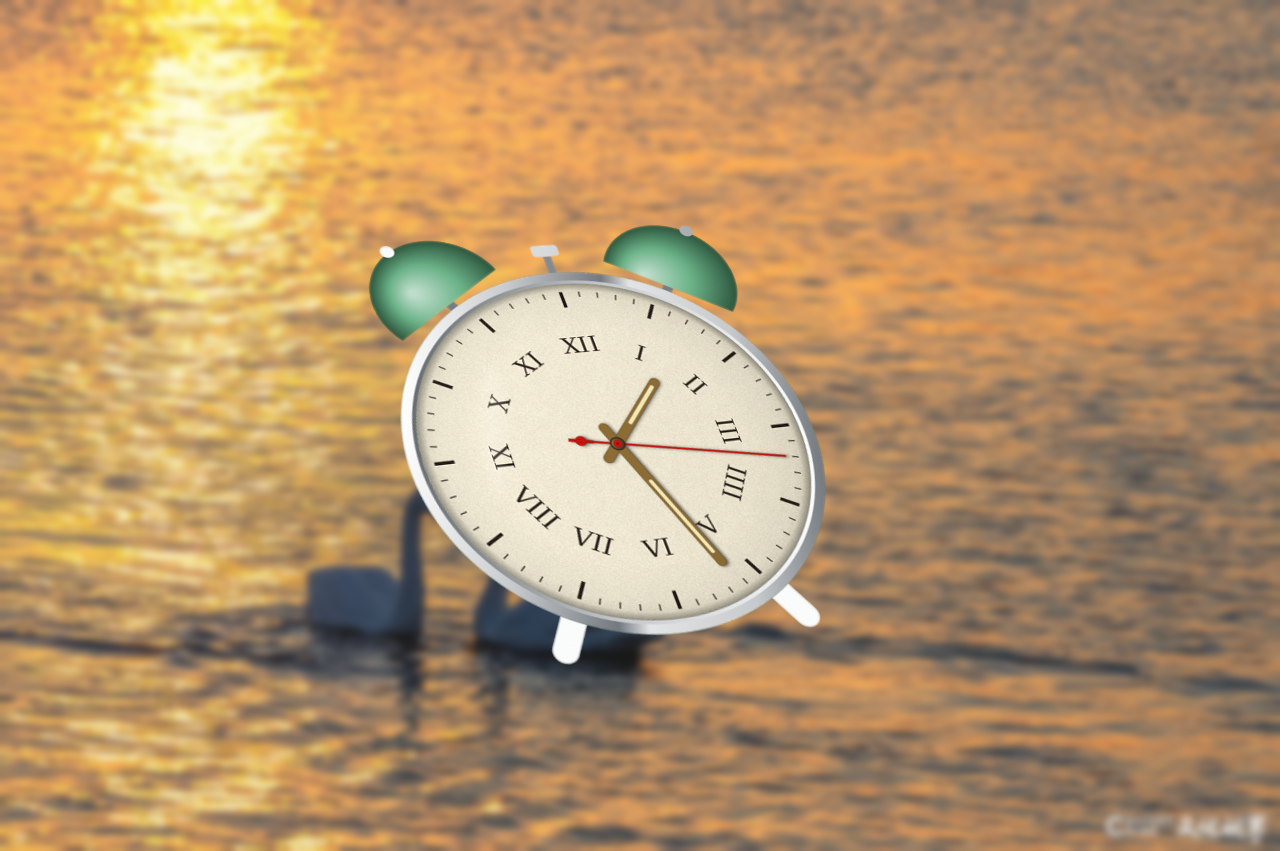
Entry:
h=1 m=26 s=17
